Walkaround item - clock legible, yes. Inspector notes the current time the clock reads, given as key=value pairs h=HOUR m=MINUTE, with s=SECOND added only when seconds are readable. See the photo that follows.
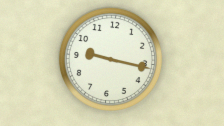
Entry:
h=9 m=16
